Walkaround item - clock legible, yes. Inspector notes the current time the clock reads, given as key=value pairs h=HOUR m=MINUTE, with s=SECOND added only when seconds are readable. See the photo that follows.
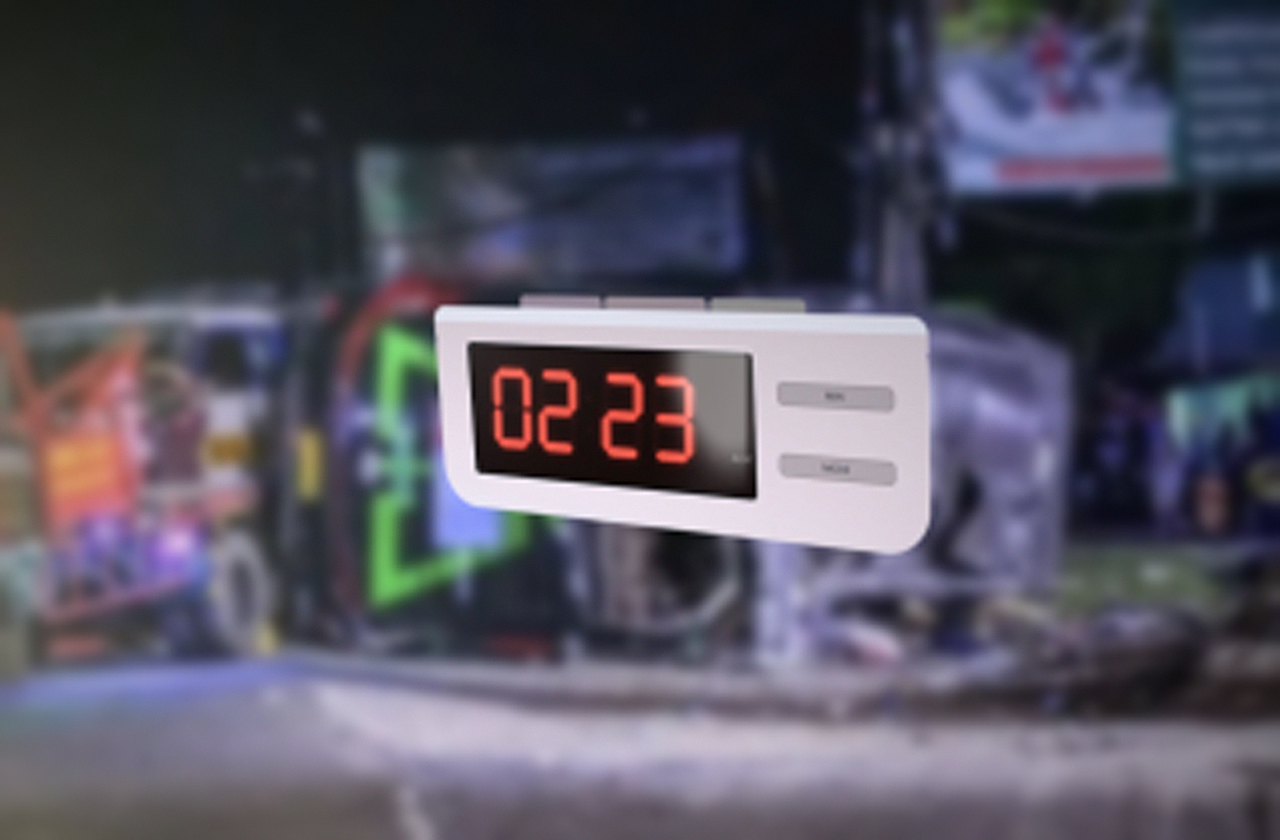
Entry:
h=2 m=23
